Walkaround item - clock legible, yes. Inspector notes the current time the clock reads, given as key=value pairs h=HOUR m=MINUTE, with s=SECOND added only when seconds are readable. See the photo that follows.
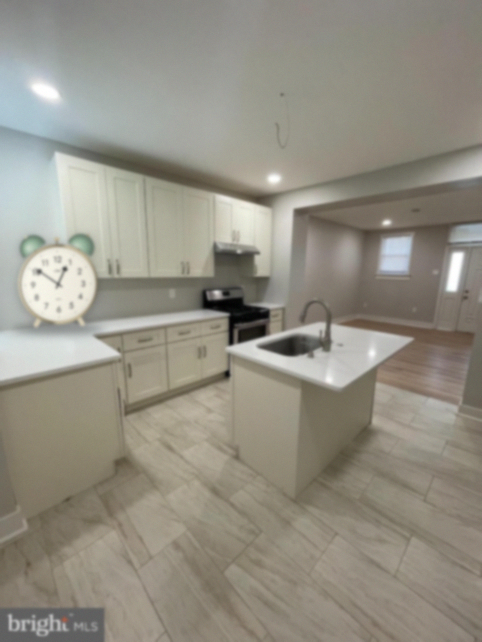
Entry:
h=12 m=51
